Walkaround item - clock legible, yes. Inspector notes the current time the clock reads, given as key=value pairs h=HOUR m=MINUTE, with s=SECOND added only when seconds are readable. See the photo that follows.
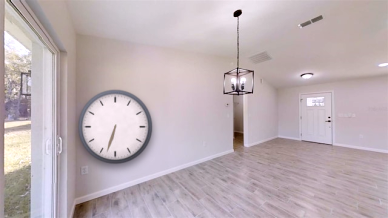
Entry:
h=6 m=33
